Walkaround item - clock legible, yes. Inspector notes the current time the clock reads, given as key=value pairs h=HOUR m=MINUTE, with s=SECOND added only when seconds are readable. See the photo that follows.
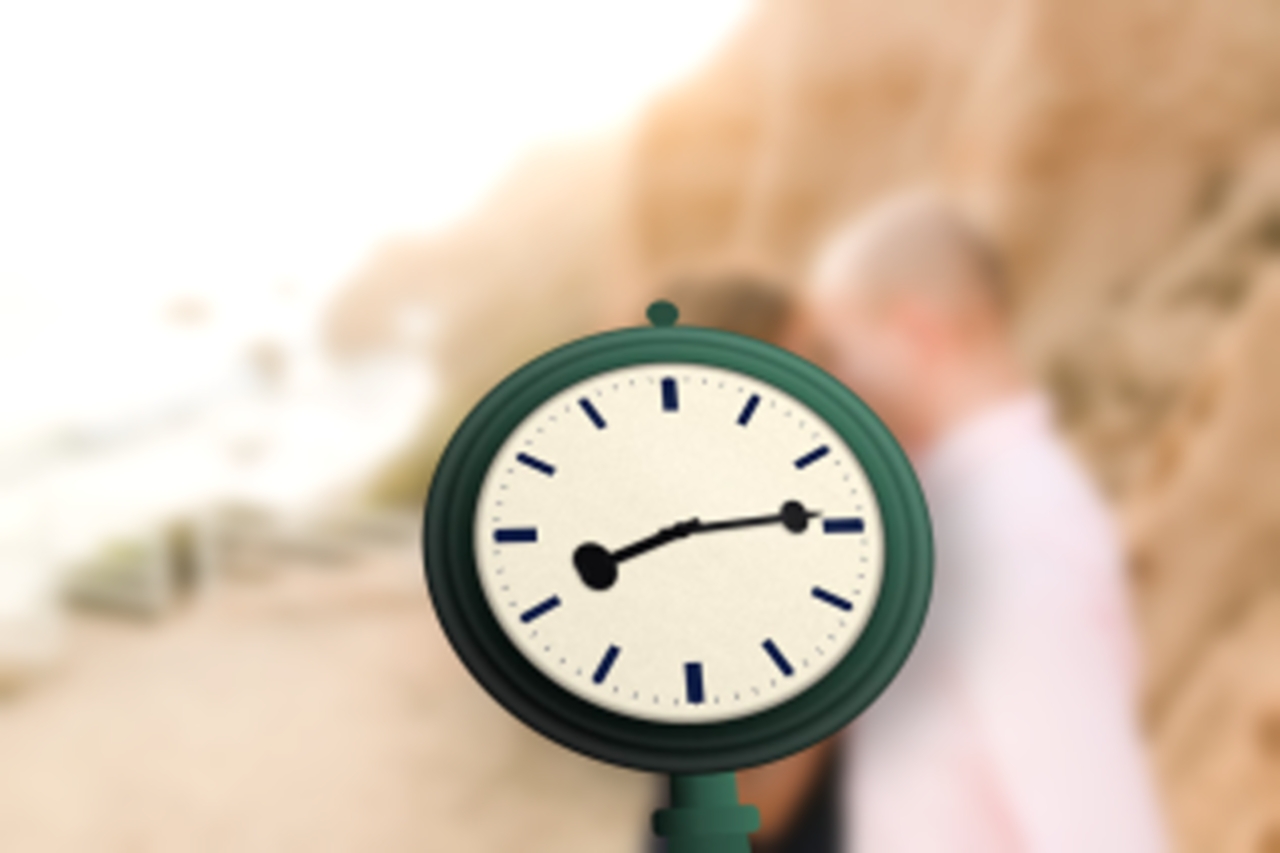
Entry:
h=8 m=14
